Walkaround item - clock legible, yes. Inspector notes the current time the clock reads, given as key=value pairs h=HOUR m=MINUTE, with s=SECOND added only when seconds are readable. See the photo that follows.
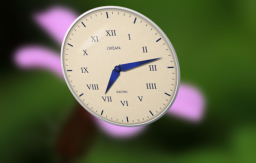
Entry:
h=7 m=13
